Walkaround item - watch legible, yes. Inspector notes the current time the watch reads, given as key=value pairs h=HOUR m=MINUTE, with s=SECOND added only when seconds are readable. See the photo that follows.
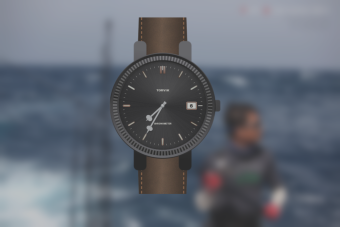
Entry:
h=7 m=35
